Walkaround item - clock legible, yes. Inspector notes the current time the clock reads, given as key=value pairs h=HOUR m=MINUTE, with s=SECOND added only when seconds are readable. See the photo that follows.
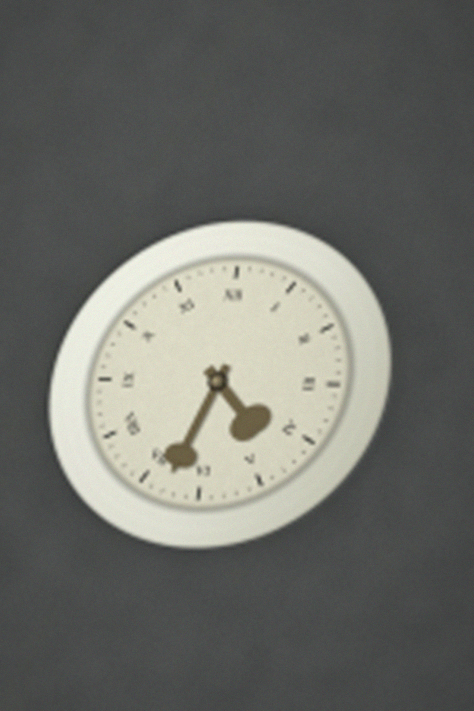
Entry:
h=4 m=33
